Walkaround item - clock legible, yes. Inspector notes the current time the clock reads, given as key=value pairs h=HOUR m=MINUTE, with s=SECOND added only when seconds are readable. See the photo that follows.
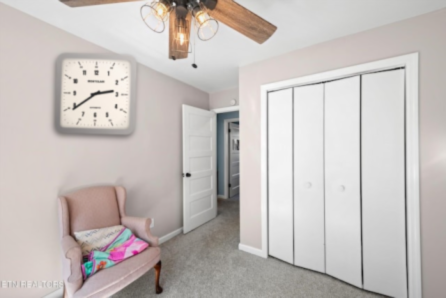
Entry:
h=2 m=39
